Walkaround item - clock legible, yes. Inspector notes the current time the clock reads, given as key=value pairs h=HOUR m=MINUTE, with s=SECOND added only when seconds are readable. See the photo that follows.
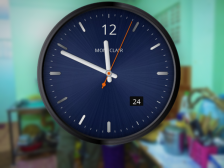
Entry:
h=11 m=49 s=4
